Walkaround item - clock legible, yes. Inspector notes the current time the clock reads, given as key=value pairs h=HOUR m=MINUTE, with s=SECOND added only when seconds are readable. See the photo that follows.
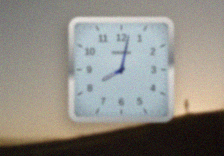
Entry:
h=8 m=2
